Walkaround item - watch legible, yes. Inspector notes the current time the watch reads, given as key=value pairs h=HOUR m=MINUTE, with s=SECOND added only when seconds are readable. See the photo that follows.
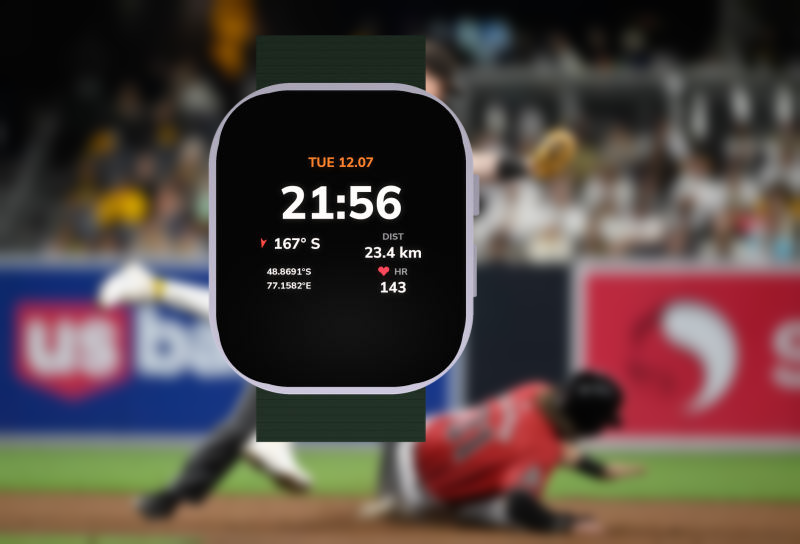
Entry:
h=21 m=56
